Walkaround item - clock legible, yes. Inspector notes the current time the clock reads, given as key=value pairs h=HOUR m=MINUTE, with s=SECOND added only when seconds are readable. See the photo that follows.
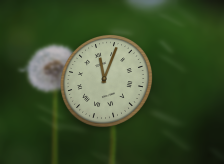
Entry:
h=12 m=6
